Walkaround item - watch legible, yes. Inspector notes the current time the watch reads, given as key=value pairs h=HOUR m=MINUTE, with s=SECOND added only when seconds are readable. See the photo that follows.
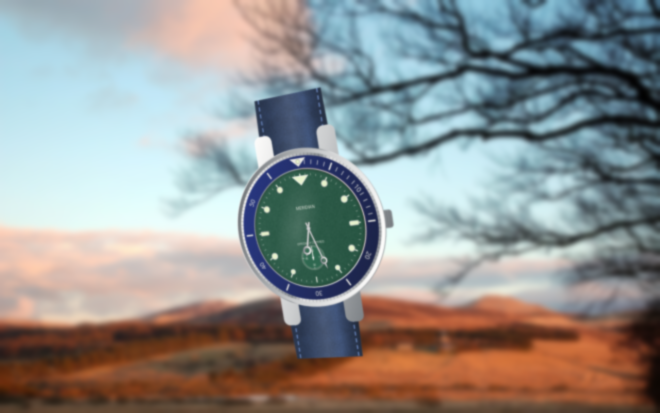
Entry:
h=6 m=27
